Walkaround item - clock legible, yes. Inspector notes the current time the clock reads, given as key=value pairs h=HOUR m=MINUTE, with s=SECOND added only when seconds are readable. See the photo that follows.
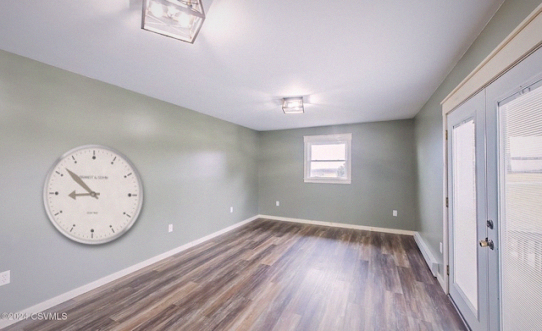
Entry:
h=8 m=52
